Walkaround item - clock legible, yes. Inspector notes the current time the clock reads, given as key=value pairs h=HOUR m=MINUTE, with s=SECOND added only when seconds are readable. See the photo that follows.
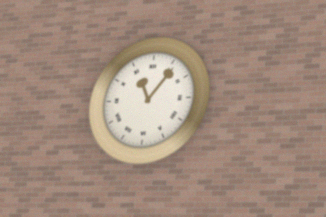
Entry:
h=11 m=6
